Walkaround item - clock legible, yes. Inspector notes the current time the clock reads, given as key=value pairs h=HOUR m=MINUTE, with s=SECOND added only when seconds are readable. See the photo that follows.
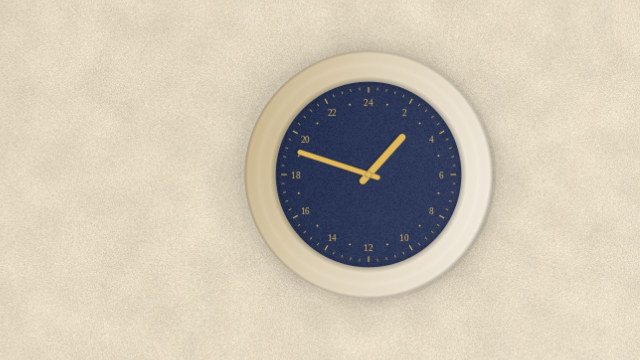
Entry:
h=2 m=48
